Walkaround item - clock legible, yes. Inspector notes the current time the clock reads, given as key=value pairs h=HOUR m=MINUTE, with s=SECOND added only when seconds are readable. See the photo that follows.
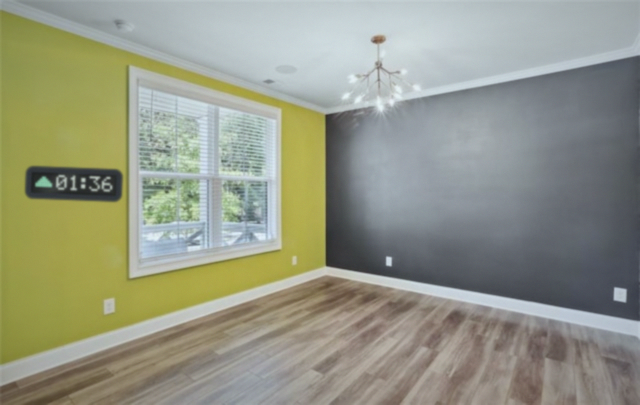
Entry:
h=1 m=36
